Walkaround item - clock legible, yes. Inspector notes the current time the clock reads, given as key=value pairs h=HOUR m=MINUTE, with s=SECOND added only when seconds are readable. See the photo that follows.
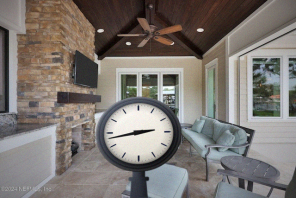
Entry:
h=2 m=43
